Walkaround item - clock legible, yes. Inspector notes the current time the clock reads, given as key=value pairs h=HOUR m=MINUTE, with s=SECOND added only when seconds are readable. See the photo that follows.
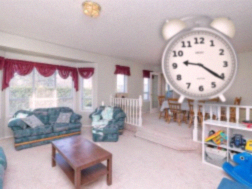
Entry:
h=9 m=21
